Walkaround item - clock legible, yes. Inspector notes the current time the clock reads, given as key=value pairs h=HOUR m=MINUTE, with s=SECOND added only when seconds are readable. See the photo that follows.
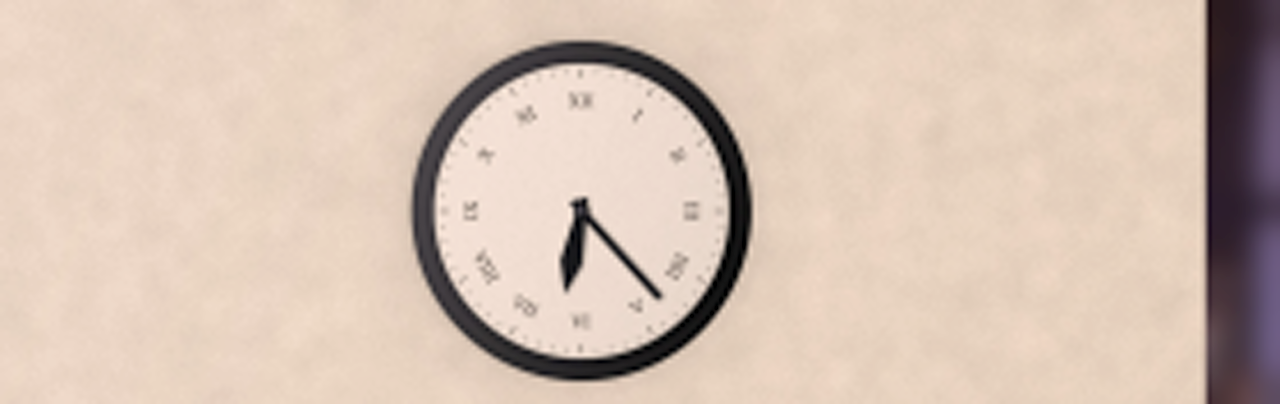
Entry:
h=6 m=23
